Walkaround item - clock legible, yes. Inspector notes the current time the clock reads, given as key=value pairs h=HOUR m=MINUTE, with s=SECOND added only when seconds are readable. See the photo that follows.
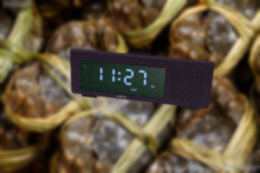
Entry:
h=11 m=27
